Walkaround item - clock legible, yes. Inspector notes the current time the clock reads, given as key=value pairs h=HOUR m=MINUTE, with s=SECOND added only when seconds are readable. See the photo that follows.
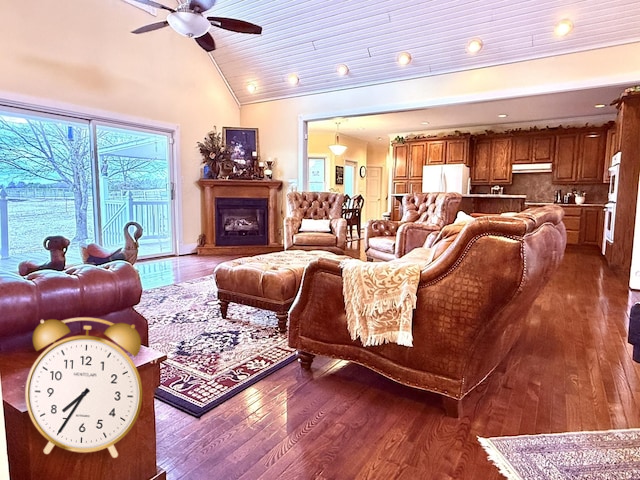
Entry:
h=7 m=35
